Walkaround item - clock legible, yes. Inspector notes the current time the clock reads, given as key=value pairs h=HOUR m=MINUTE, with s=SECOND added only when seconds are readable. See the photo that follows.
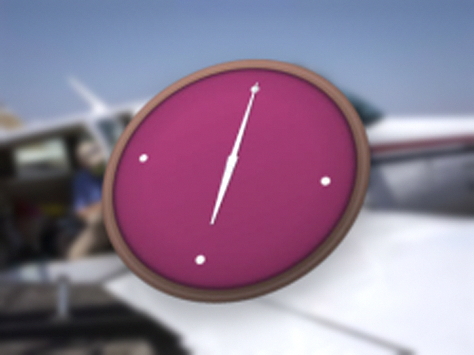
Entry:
h=6 m=0
